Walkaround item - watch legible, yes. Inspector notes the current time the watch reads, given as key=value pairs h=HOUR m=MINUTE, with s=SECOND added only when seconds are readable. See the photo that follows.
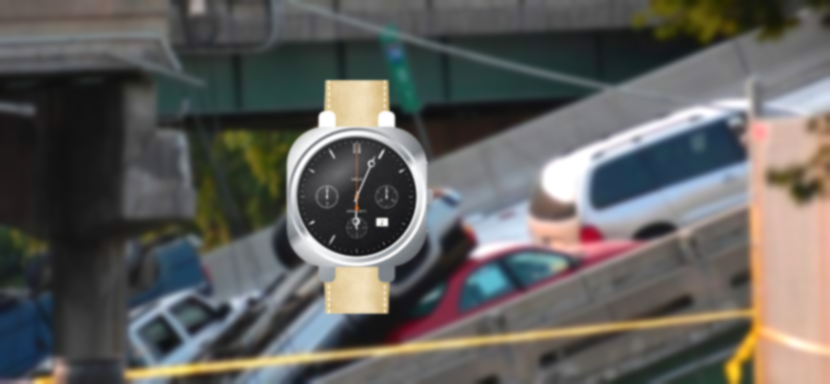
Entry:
h=6 m=4
